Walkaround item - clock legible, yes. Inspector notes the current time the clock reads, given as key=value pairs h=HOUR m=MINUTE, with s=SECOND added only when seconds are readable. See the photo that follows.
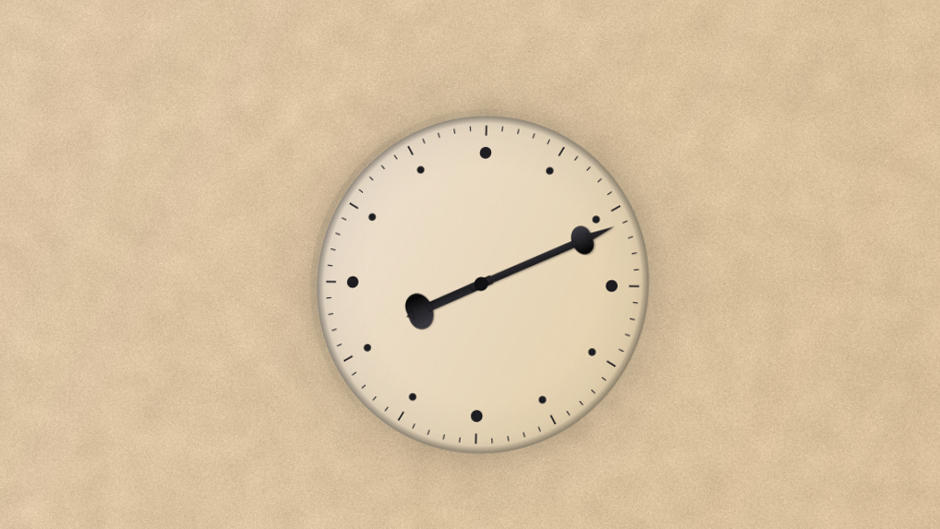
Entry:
h=8 m=11
